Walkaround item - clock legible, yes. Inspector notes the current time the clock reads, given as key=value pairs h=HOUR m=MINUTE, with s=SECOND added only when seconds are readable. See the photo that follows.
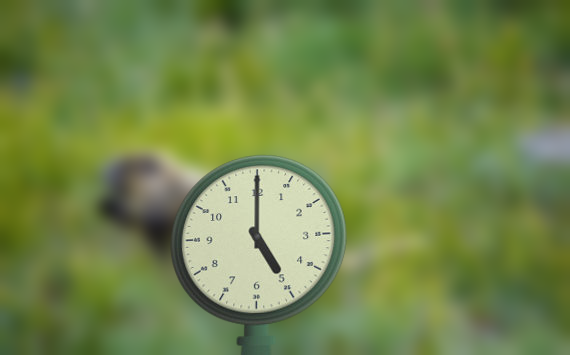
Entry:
h=5 m=0
